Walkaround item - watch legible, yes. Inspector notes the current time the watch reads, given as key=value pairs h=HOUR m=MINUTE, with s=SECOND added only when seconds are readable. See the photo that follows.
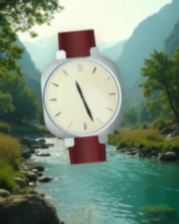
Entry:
h=11 m=27
